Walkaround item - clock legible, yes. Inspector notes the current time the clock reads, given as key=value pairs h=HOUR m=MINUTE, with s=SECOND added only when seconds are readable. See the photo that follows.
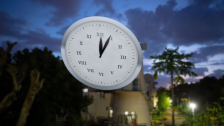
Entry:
h=12 m=4
